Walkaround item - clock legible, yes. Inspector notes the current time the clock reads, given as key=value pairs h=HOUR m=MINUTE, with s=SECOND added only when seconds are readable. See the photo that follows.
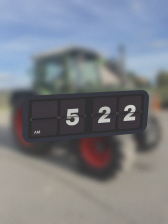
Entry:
h=5 m=22
